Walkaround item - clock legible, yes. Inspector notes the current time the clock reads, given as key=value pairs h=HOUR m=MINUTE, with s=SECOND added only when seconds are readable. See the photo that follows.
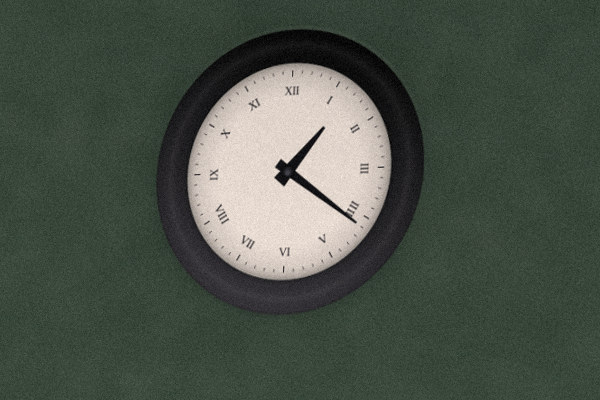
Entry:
h=1 m=21
